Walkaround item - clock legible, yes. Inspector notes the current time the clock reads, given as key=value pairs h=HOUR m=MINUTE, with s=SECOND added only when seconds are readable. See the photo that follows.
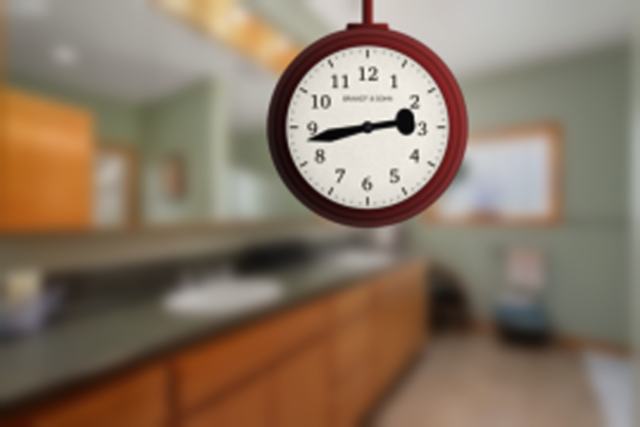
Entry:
h=2 m=43
